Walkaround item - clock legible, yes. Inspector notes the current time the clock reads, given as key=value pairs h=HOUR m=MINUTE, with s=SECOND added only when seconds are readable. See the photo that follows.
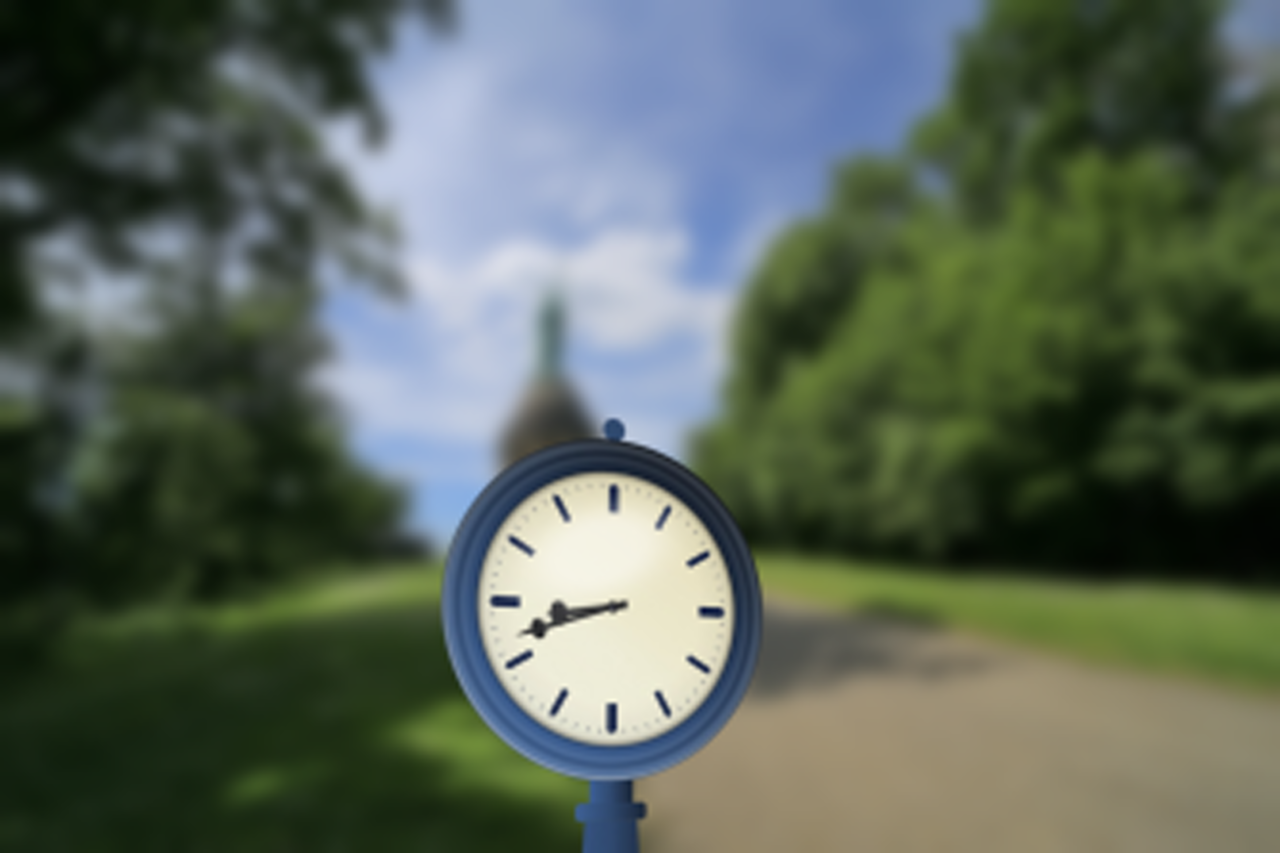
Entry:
h=8 m=42
